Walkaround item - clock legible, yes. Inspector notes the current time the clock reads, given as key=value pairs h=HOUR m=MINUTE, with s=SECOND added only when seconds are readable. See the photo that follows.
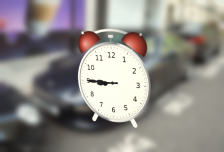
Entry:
h=8 m=45
